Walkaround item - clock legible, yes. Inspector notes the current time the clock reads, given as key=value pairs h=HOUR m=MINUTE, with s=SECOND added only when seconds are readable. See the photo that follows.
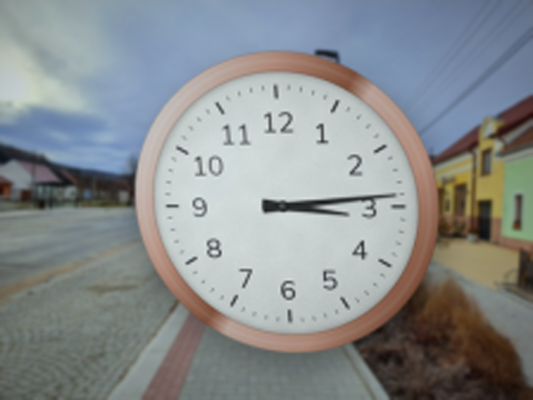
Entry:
h=3 m=14
